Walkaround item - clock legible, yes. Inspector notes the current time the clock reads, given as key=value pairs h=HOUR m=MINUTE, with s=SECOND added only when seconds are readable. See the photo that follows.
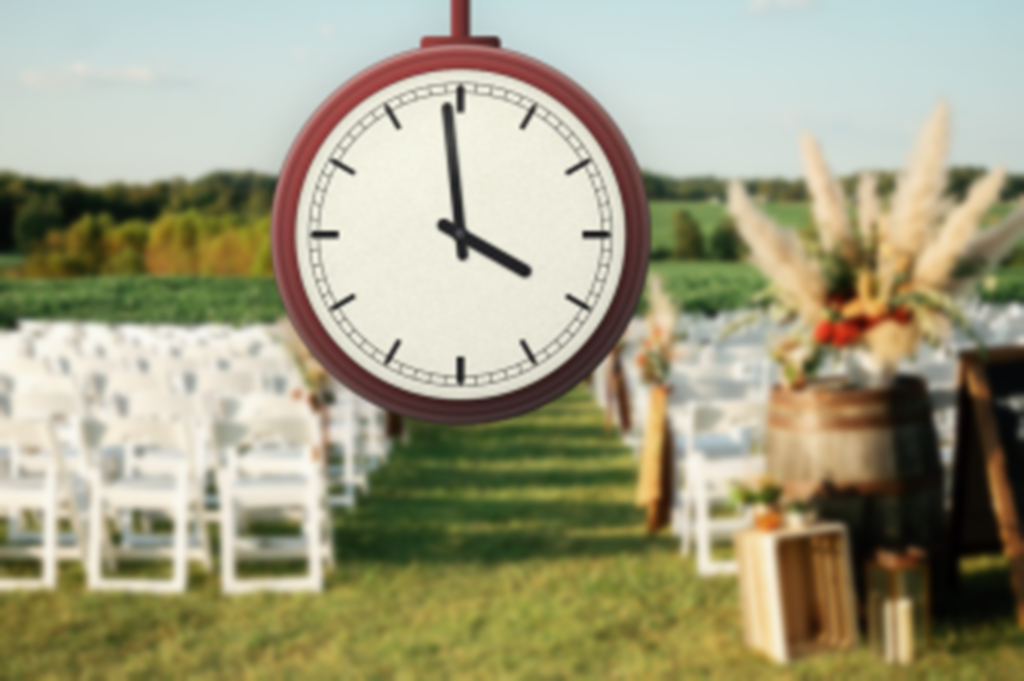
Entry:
h=3 m=59
